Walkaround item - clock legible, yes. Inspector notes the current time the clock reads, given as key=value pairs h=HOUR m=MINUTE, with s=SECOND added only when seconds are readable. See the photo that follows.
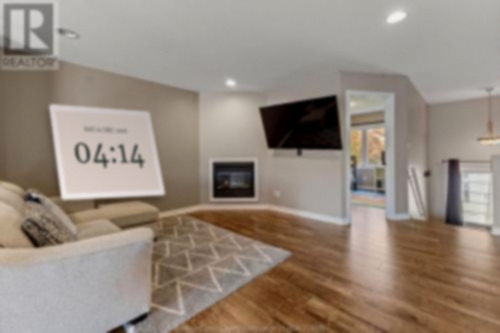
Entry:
h=4 m=14
